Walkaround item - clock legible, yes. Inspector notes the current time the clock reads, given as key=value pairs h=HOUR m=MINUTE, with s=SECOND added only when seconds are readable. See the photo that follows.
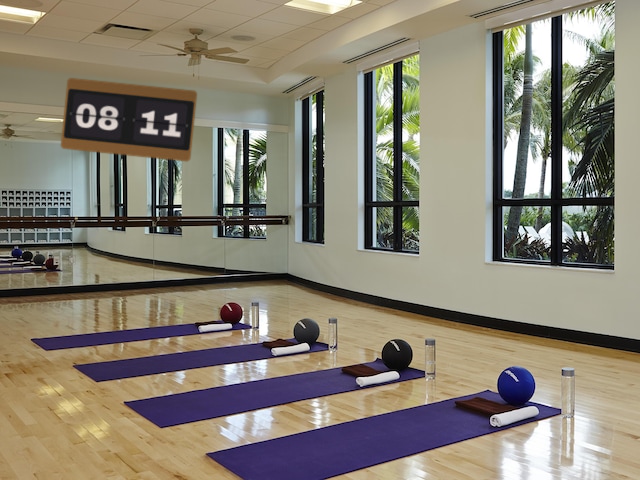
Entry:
h=8 m=11
